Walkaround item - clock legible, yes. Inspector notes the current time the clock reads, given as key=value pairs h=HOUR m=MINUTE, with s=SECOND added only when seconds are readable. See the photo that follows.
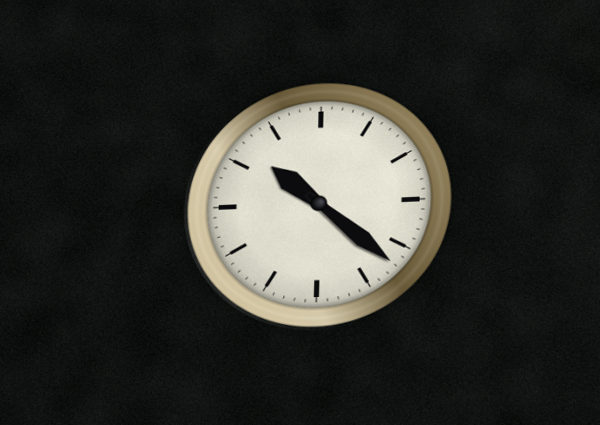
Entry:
h=10 m=22
